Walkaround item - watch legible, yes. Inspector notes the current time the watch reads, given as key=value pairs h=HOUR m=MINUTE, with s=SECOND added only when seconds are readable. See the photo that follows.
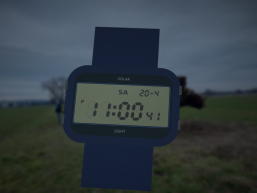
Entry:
h=11 m=0 s=41
